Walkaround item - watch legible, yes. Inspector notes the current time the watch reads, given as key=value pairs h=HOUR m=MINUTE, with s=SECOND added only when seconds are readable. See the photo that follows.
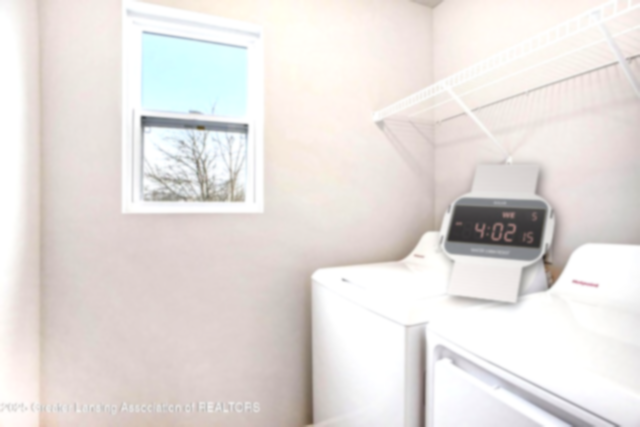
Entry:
h=4 m=2
